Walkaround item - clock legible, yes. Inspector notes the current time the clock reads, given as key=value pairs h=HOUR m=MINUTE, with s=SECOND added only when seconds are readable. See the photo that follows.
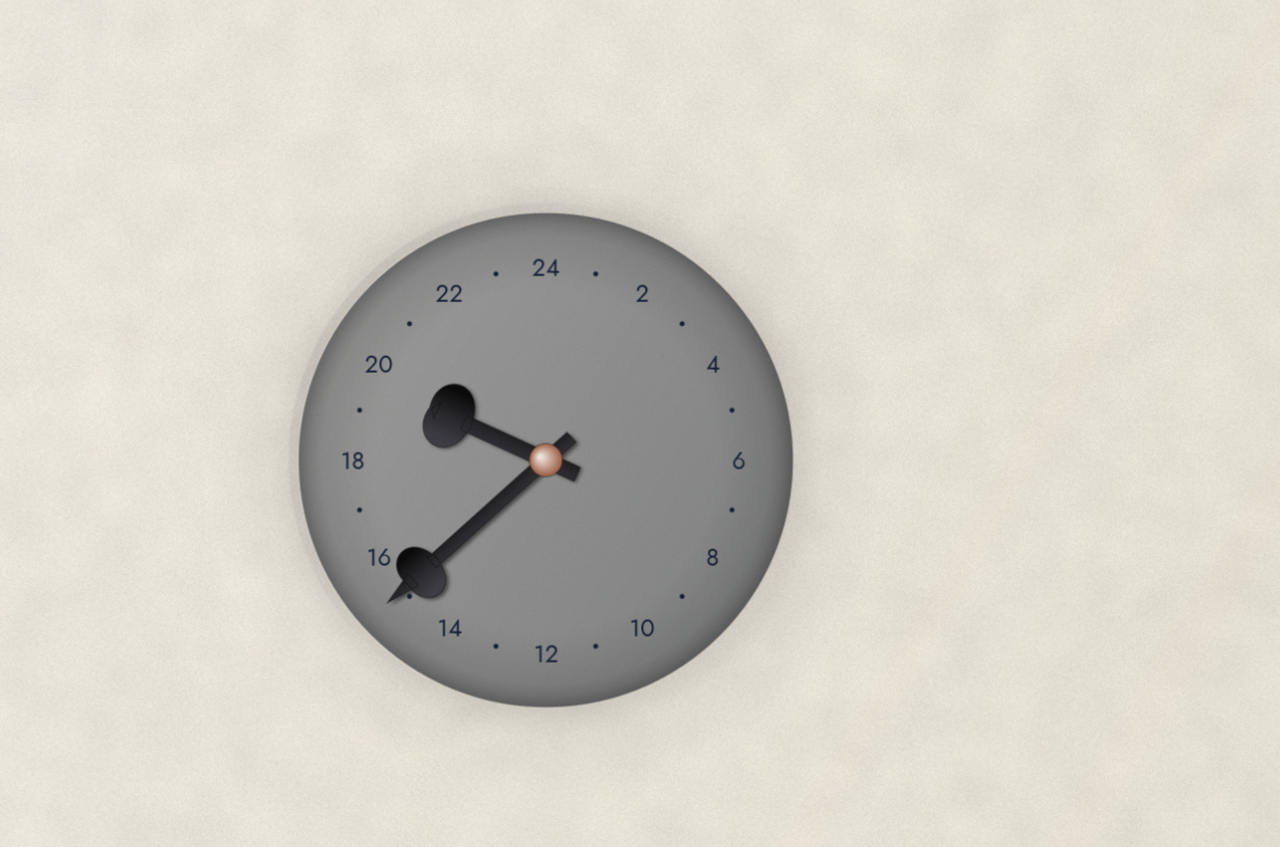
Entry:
h=19 m=38
